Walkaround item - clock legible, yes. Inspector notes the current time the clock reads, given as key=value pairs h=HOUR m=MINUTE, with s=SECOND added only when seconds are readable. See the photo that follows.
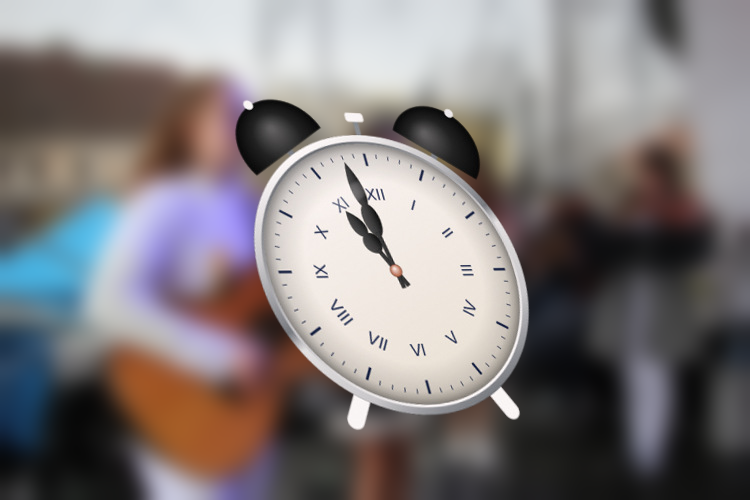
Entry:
h=10 m=58
